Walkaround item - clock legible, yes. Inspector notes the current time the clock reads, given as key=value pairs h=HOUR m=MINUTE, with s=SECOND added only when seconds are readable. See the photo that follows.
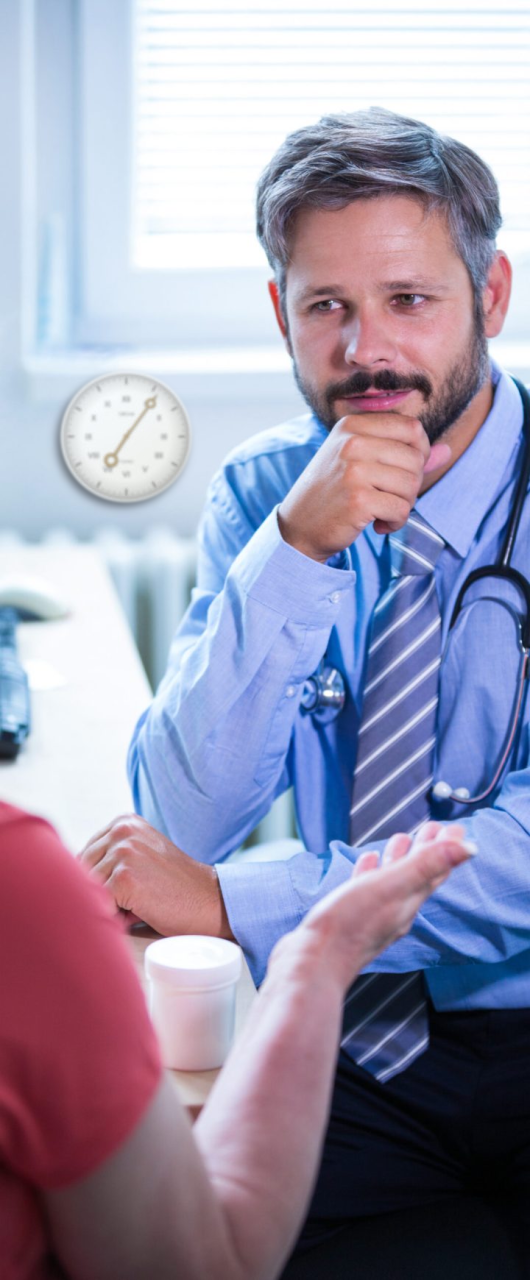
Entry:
h=7 m=6
